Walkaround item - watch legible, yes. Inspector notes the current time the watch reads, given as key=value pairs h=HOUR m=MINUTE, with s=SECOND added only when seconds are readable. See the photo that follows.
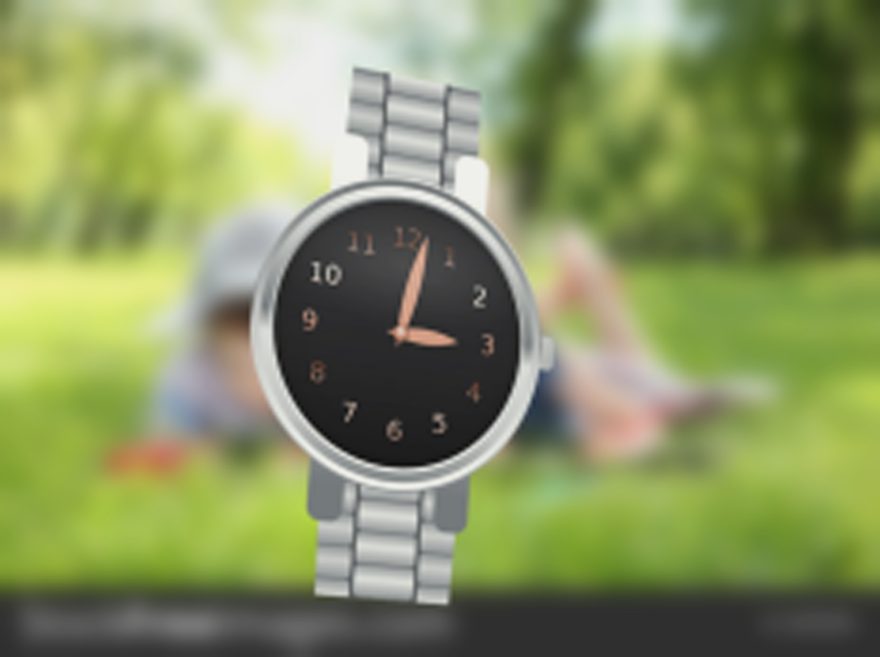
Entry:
h=3 m=2
